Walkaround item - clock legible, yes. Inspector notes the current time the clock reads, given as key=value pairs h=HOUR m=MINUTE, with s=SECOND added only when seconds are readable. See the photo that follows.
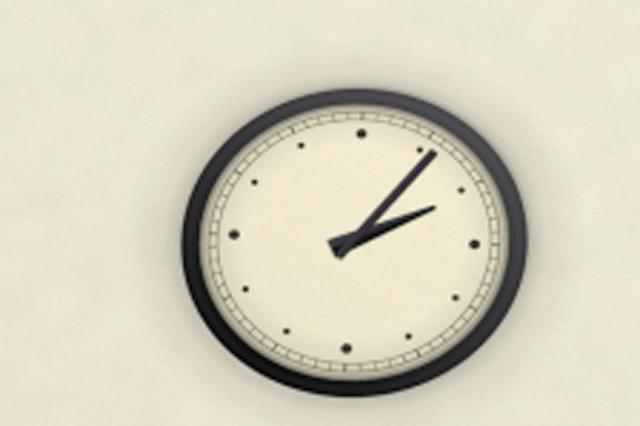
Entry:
h=2 m=6
